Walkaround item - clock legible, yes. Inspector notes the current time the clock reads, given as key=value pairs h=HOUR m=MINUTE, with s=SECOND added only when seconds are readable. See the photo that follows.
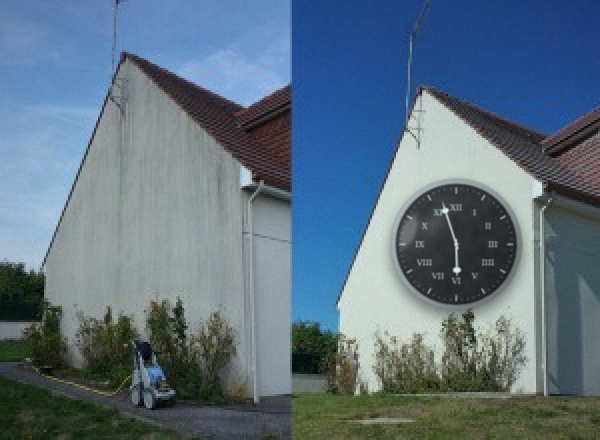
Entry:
h=5 m=57
